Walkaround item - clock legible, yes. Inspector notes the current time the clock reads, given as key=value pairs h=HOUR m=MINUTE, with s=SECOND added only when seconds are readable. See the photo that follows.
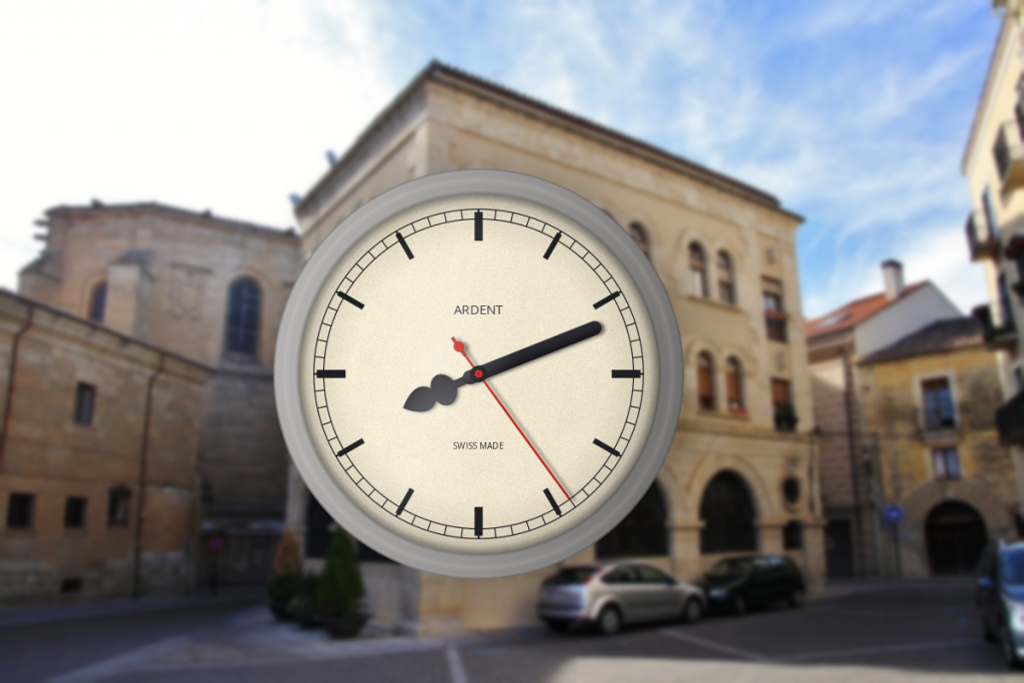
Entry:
h=8 m=11 s=24
